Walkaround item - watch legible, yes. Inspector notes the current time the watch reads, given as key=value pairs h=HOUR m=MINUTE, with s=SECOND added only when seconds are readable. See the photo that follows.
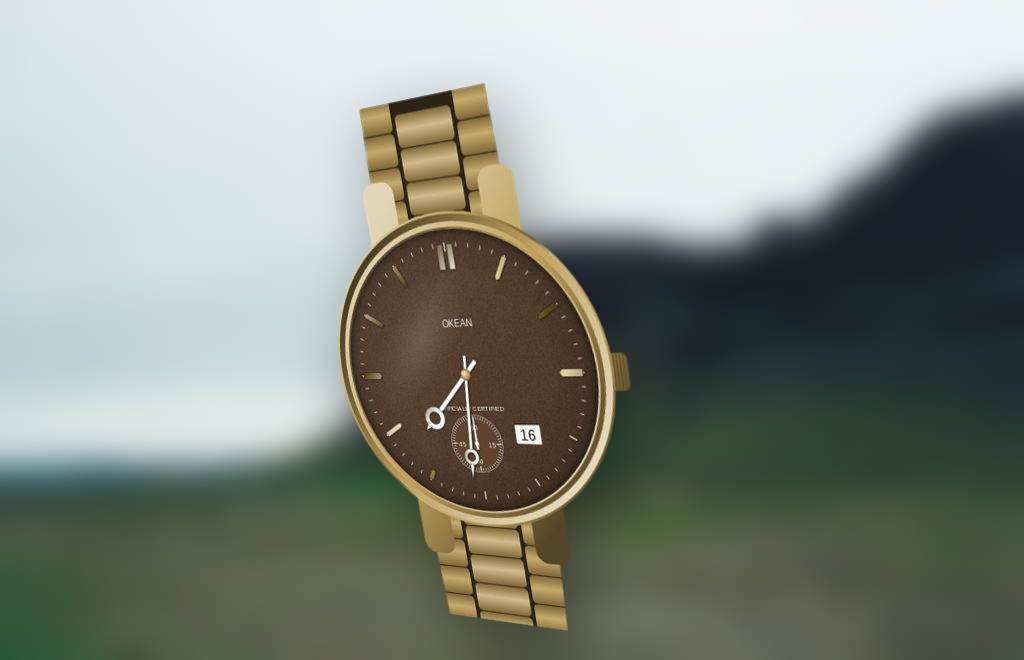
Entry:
h=7 m=31
